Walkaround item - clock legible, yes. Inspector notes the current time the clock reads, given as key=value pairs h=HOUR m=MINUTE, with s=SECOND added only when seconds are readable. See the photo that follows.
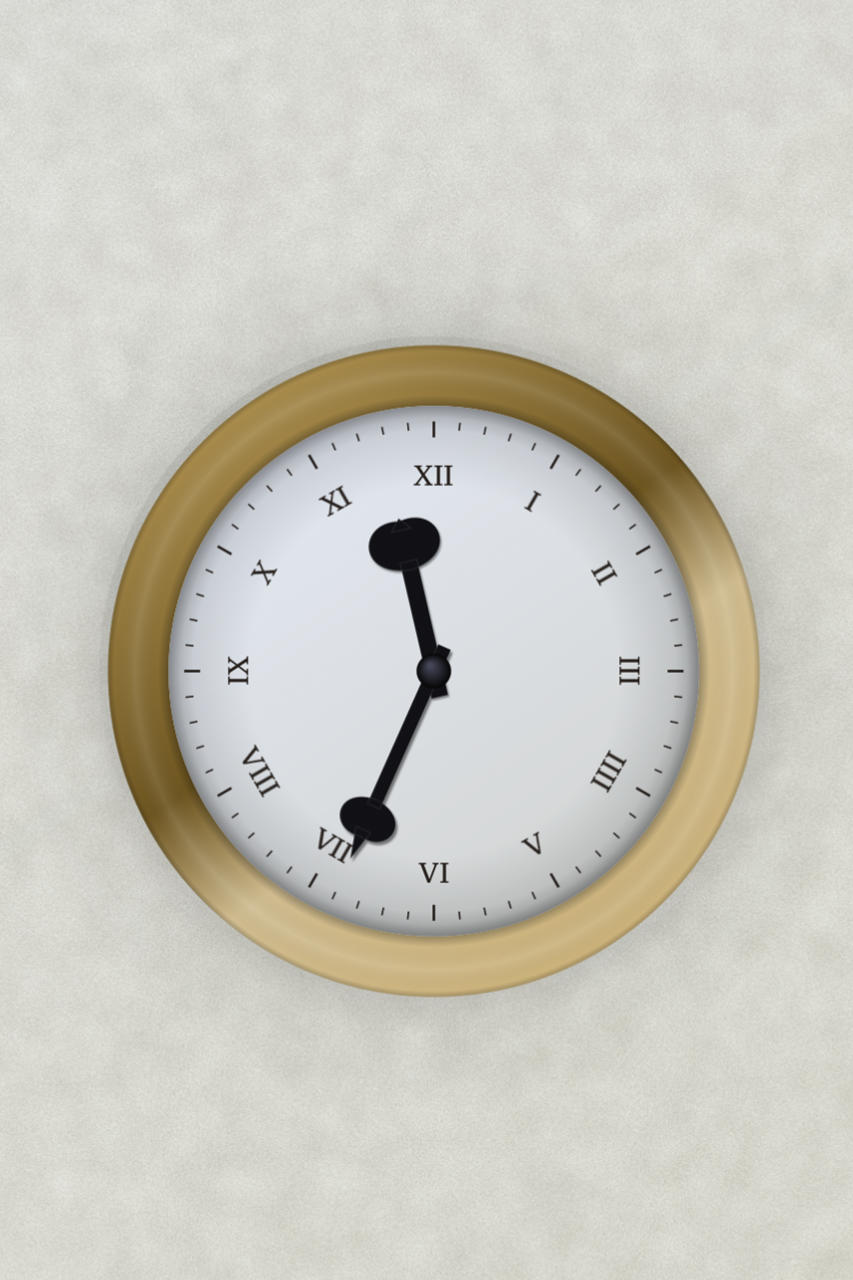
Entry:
h=11 m=34
